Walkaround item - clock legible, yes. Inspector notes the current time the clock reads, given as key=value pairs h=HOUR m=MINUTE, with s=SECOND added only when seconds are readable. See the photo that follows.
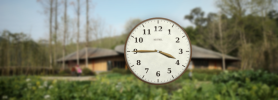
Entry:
h=3 m=45
